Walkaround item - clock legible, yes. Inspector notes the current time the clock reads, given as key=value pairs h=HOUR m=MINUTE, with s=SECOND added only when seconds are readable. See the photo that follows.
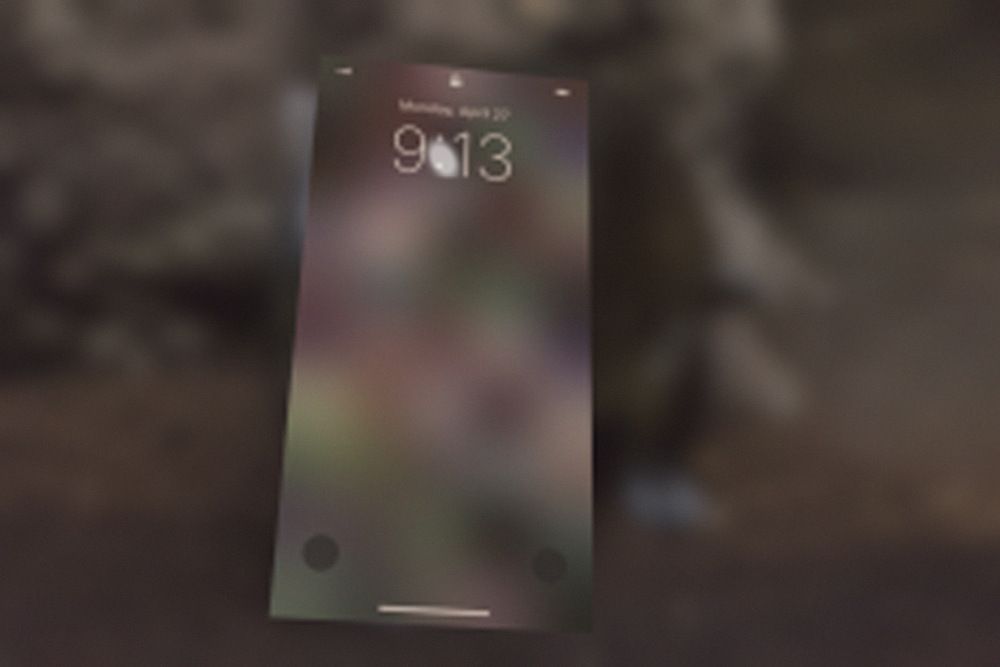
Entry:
h=9 m=13
